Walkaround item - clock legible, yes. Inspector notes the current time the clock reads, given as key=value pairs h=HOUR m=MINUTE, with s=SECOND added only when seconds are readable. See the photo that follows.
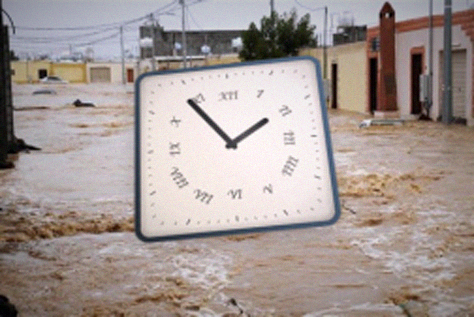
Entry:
h=1 m=54
